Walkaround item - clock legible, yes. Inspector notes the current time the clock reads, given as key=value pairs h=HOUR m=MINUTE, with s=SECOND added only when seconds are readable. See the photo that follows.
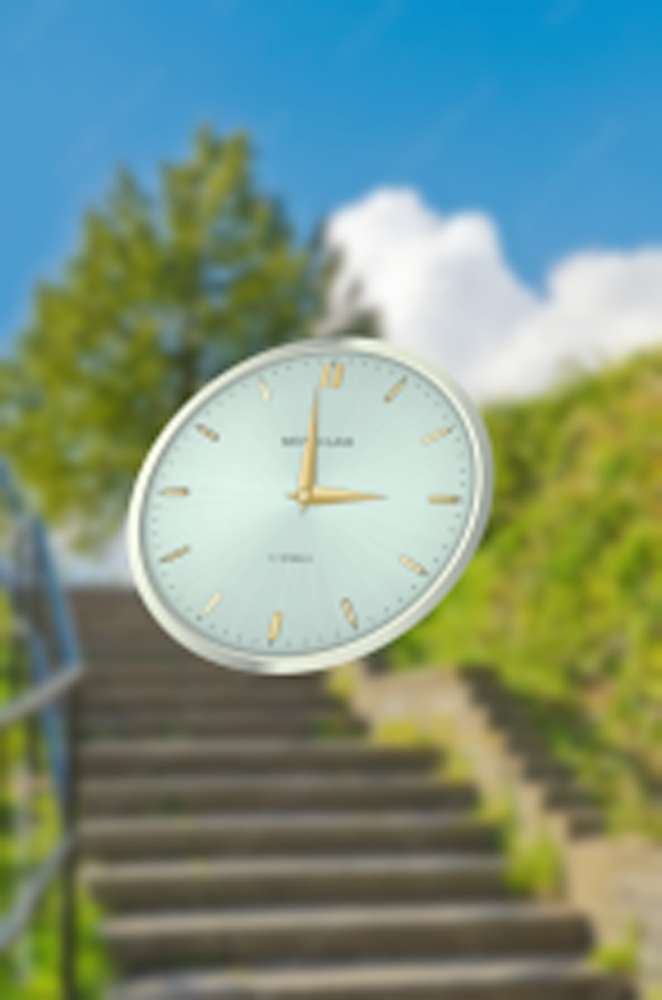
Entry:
h=2 m=59
